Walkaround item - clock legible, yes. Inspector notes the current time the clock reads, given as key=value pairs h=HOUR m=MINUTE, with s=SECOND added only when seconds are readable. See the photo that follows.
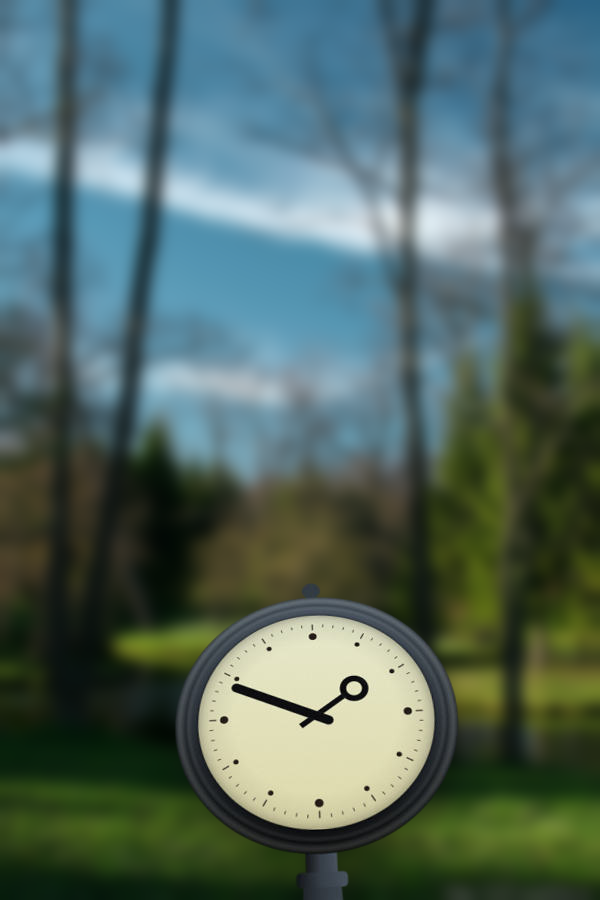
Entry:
h=1 m=49
